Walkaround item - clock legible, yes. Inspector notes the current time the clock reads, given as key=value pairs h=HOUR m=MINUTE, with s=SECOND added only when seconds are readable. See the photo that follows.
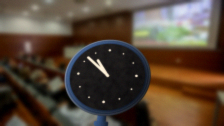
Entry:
h=10 m=52
